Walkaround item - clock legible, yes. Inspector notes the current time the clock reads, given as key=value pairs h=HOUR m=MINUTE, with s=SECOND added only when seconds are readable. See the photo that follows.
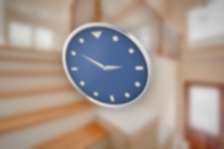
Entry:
h=2 m=51
